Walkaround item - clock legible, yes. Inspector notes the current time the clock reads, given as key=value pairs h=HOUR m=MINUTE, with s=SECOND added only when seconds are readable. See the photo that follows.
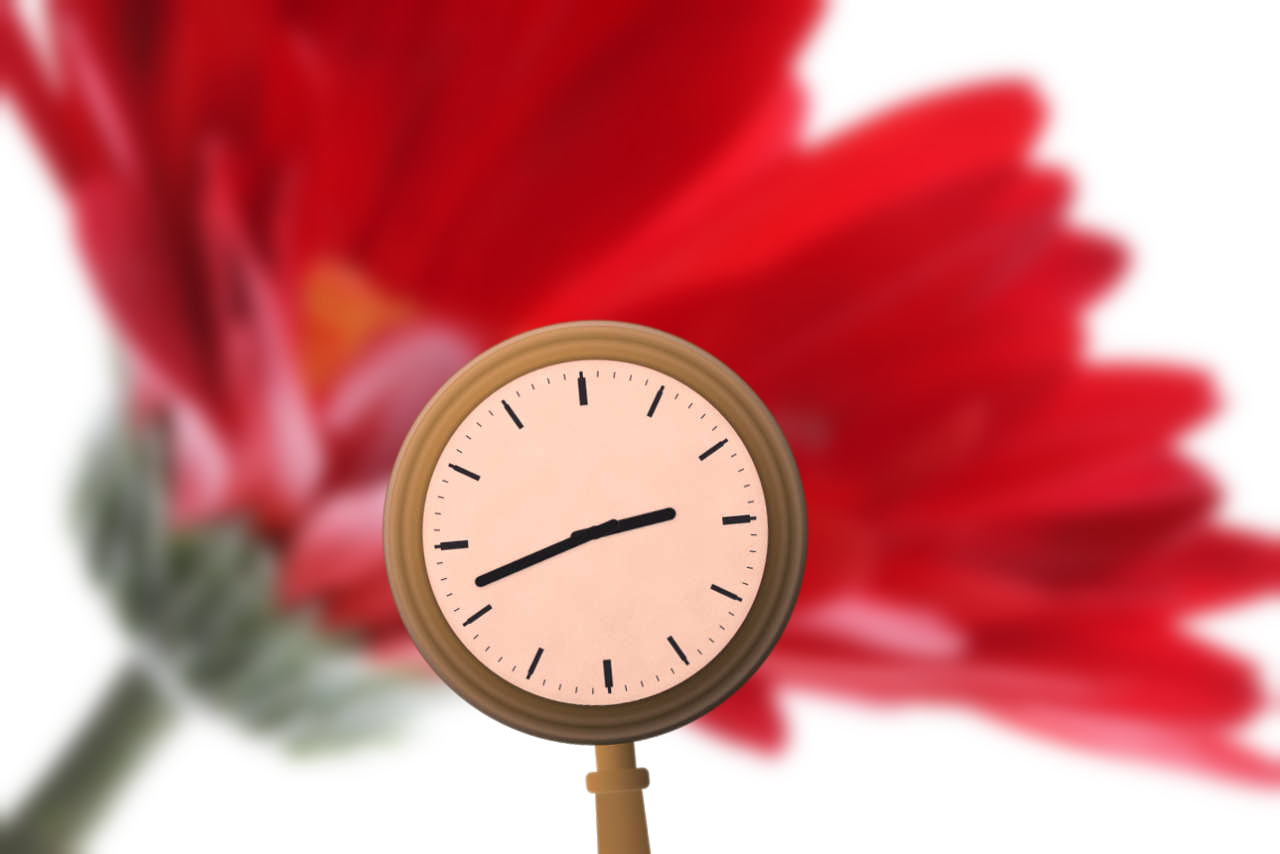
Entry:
h=2 m=42
